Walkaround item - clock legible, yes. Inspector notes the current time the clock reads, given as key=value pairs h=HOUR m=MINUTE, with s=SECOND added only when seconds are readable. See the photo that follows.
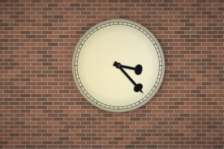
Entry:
h=3 m=23
